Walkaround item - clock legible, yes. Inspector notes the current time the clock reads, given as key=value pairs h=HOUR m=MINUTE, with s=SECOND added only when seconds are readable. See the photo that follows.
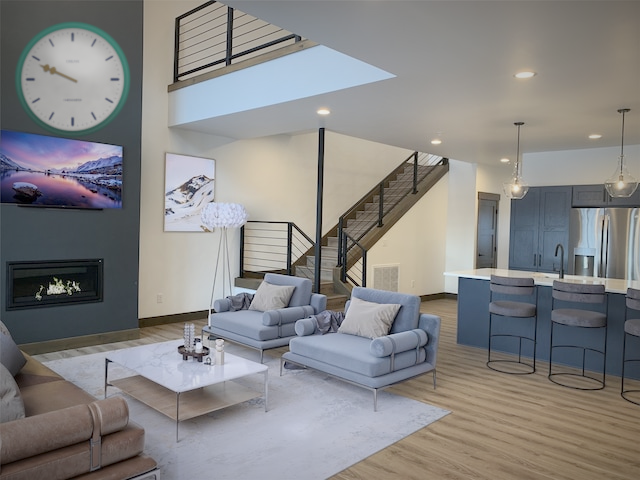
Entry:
h=9 m=49
